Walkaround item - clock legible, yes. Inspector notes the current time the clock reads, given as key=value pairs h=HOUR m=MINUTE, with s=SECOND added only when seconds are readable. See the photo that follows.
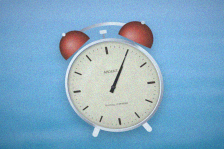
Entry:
h=1 m=5
